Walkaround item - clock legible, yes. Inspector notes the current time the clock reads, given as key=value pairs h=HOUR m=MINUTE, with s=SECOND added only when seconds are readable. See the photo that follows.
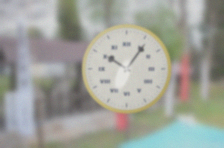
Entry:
h=10 m=6
